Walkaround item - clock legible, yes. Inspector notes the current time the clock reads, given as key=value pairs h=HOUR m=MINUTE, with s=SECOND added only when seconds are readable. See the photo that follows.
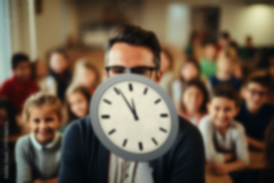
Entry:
h=11 m=56
